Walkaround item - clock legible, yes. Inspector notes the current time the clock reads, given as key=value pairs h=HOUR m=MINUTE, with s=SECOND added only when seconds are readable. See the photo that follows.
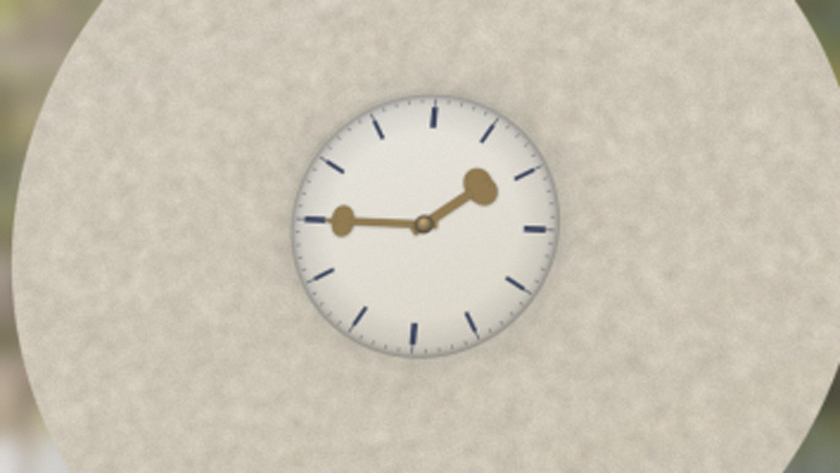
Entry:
h=1 m=45
